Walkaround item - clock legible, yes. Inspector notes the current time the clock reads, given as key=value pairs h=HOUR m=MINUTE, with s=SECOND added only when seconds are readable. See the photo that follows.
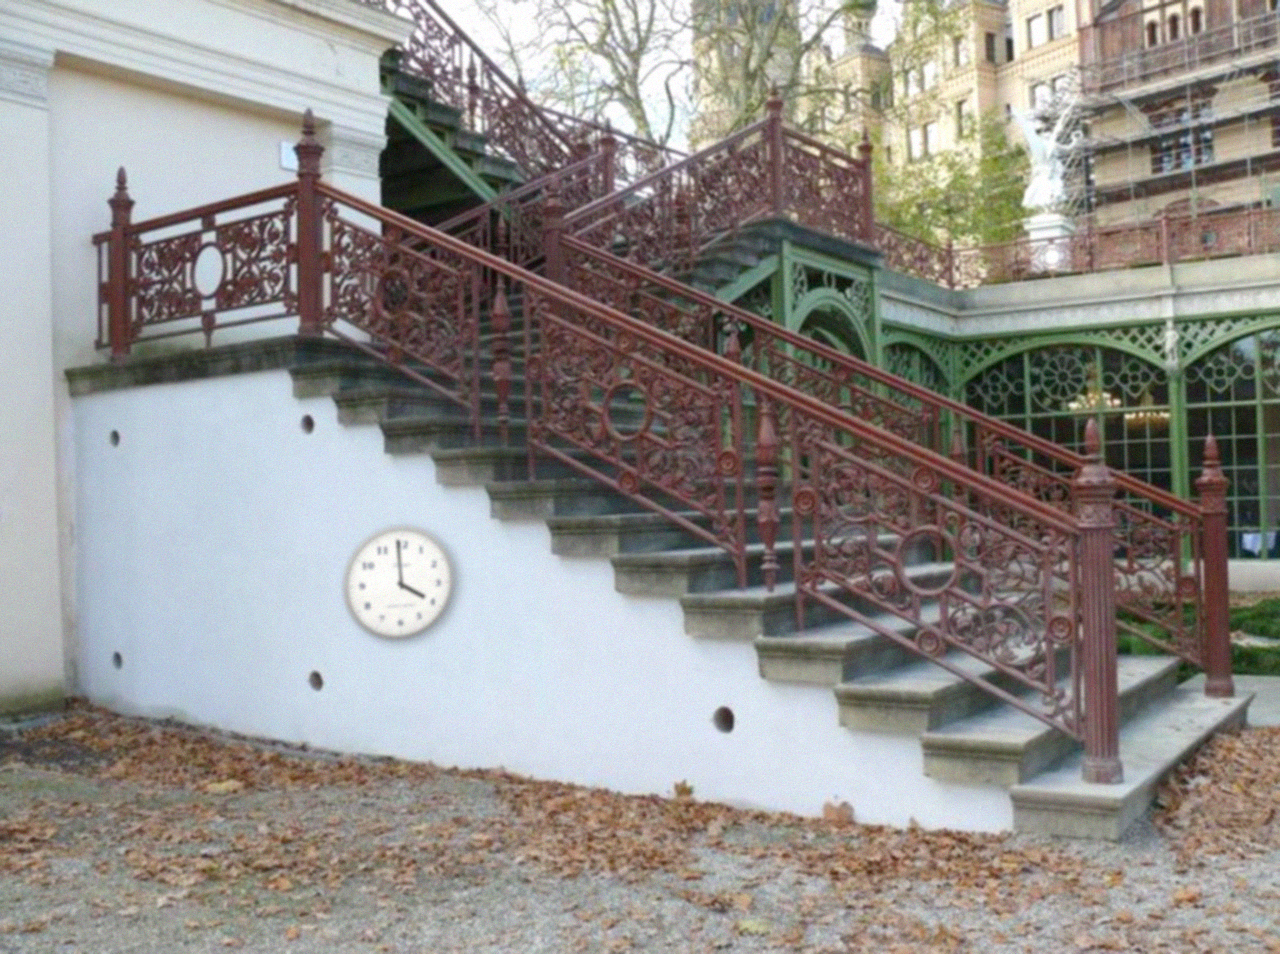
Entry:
h=3 m=59
